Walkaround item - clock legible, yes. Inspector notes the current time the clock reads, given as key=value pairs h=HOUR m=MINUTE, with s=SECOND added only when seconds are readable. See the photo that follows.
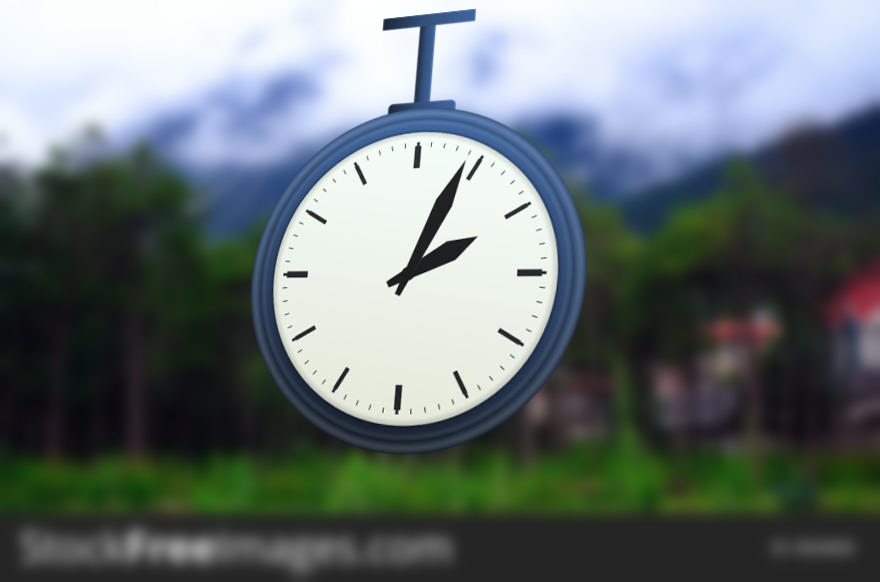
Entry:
h=2 m=4
